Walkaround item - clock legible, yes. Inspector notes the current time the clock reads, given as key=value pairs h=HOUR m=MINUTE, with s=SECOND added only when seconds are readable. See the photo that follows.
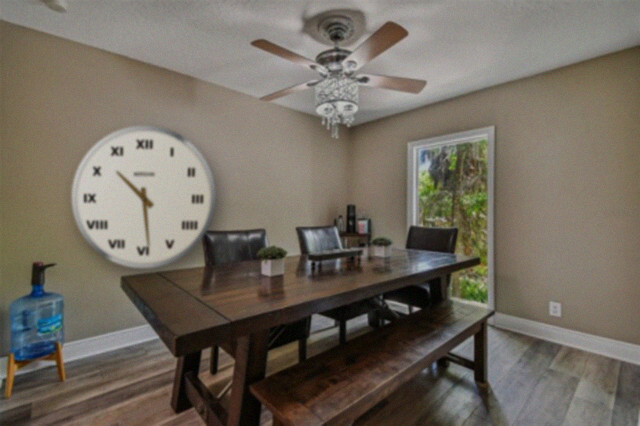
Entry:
h=10 m=29
